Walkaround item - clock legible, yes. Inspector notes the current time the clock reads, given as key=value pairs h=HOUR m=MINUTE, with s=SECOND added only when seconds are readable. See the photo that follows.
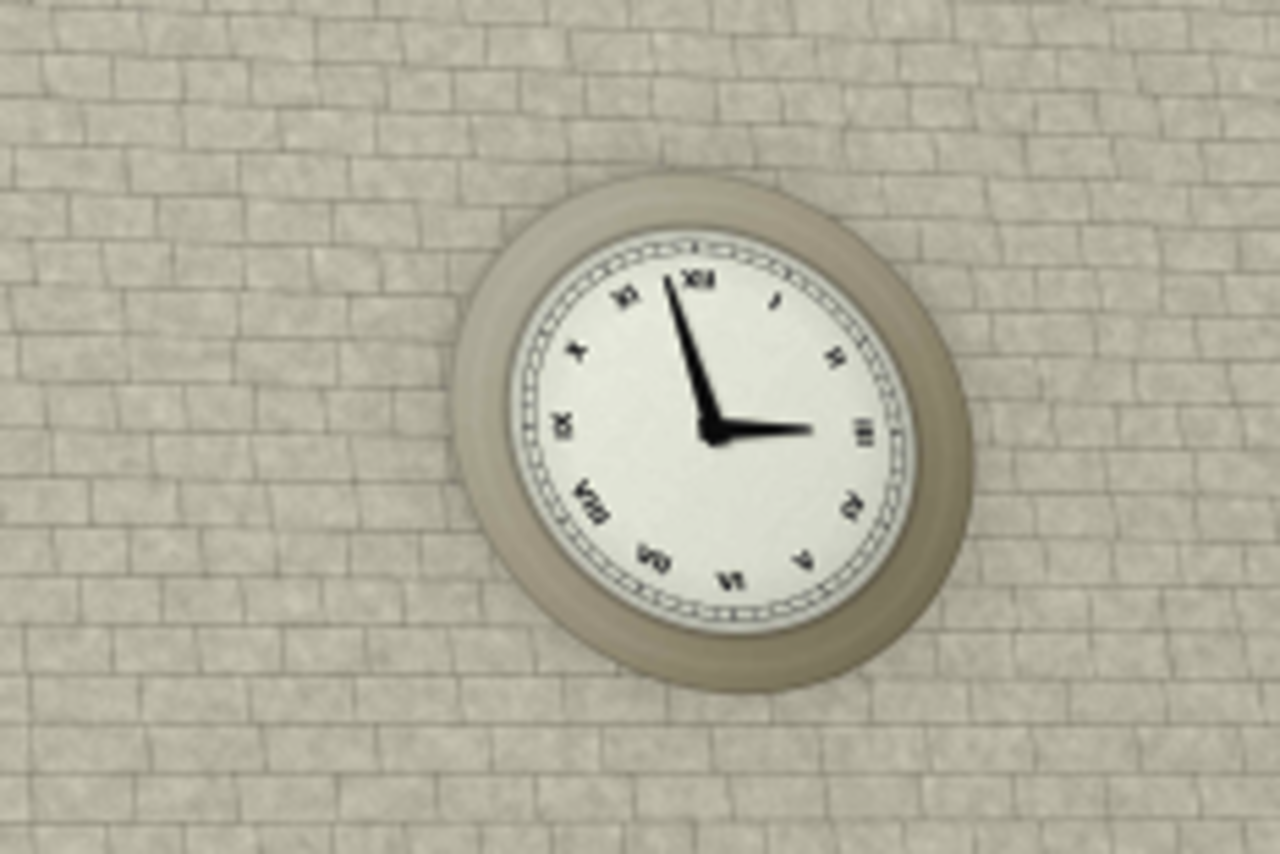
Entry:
h=2 m=58
